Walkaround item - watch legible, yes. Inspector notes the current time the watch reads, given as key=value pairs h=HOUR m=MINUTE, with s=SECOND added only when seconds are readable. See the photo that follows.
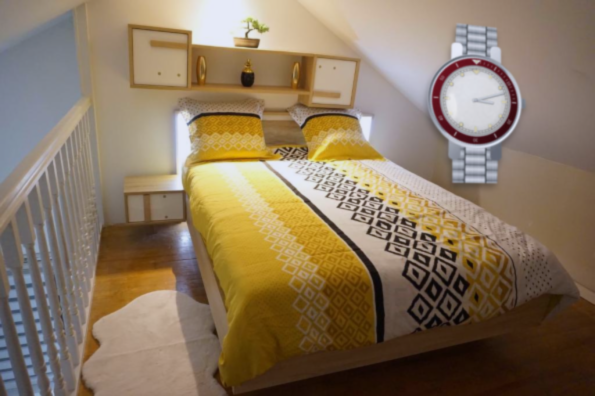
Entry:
h=3 m=12
